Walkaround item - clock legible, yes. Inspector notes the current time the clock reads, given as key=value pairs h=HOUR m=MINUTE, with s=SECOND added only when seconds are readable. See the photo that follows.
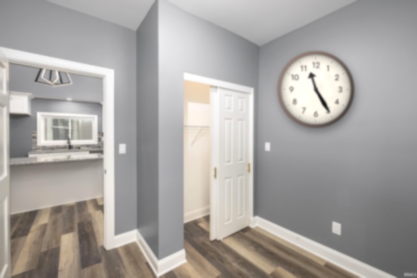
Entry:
h=11 m=25
